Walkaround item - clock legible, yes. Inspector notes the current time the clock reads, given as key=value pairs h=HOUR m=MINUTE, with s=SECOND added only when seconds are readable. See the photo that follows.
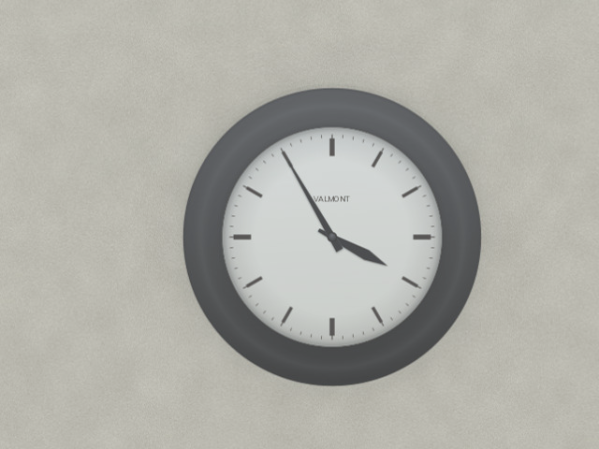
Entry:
h=3 m=55
